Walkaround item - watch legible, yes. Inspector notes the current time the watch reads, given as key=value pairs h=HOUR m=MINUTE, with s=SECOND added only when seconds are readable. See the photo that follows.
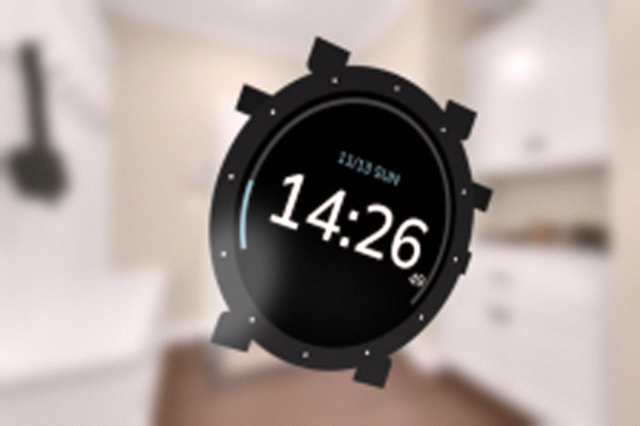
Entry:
h=14 m=26
